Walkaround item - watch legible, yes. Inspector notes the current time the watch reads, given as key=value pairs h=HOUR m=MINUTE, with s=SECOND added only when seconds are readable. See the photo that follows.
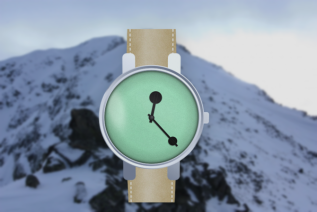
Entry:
h=12 m=23
